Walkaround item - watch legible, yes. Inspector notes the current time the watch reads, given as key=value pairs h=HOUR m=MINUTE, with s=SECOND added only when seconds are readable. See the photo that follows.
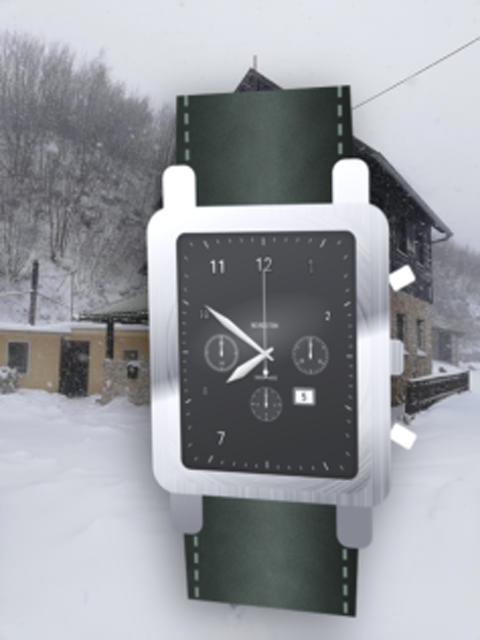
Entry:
h=7 m=51
